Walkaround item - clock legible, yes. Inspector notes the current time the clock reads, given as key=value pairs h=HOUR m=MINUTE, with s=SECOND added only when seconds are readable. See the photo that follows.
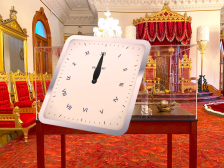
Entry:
h=12 m=0
